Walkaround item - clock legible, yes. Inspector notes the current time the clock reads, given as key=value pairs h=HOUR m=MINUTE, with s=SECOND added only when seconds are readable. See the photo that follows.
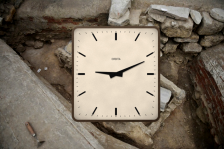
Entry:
h=9 m=11
